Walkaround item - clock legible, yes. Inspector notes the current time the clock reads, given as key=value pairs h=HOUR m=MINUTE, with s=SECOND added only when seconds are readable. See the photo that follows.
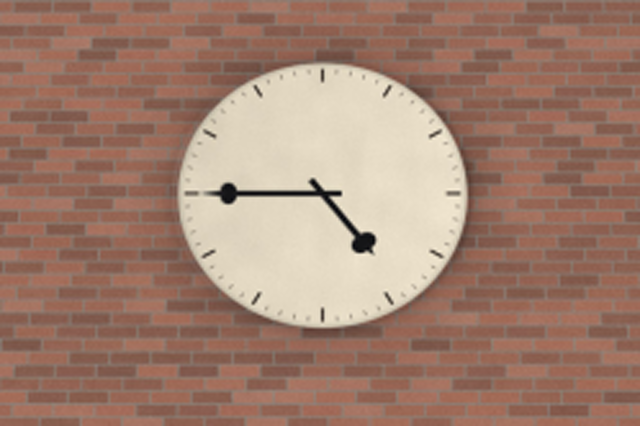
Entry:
h=4 m=45
